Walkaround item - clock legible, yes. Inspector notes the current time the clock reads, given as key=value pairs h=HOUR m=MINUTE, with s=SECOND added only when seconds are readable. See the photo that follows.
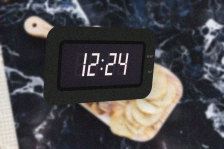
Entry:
h=12 m=24
